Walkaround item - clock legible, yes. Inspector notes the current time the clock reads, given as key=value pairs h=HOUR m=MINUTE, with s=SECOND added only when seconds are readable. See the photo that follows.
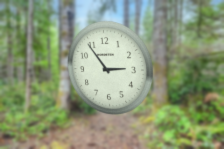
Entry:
h=2 m=54
